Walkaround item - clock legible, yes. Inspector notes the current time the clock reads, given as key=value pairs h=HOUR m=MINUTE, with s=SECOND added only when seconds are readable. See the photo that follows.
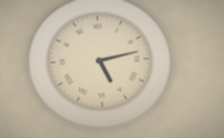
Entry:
h=5 m=13
